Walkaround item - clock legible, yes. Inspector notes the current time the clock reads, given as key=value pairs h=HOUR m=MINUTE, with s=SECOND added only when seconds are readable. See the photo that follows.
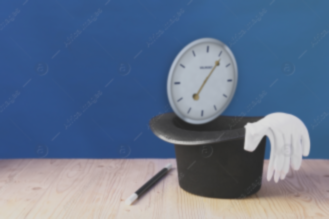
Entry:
h=7 m=6
